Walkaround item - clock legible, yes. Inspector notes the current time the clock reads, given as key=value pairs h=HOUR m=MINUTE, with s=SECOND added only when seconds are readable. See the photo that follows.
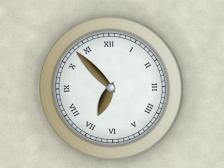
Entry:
h=6 m=53
